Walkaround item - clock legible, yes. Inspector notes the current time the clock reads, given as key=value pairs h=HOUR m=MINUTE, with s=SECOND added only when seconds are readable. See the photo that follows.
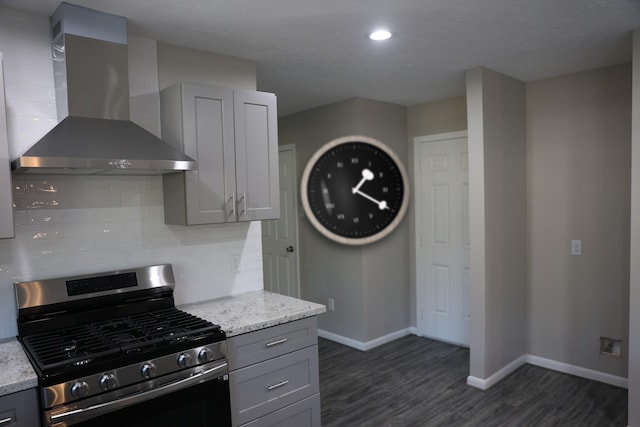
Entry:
h=1 m=20
